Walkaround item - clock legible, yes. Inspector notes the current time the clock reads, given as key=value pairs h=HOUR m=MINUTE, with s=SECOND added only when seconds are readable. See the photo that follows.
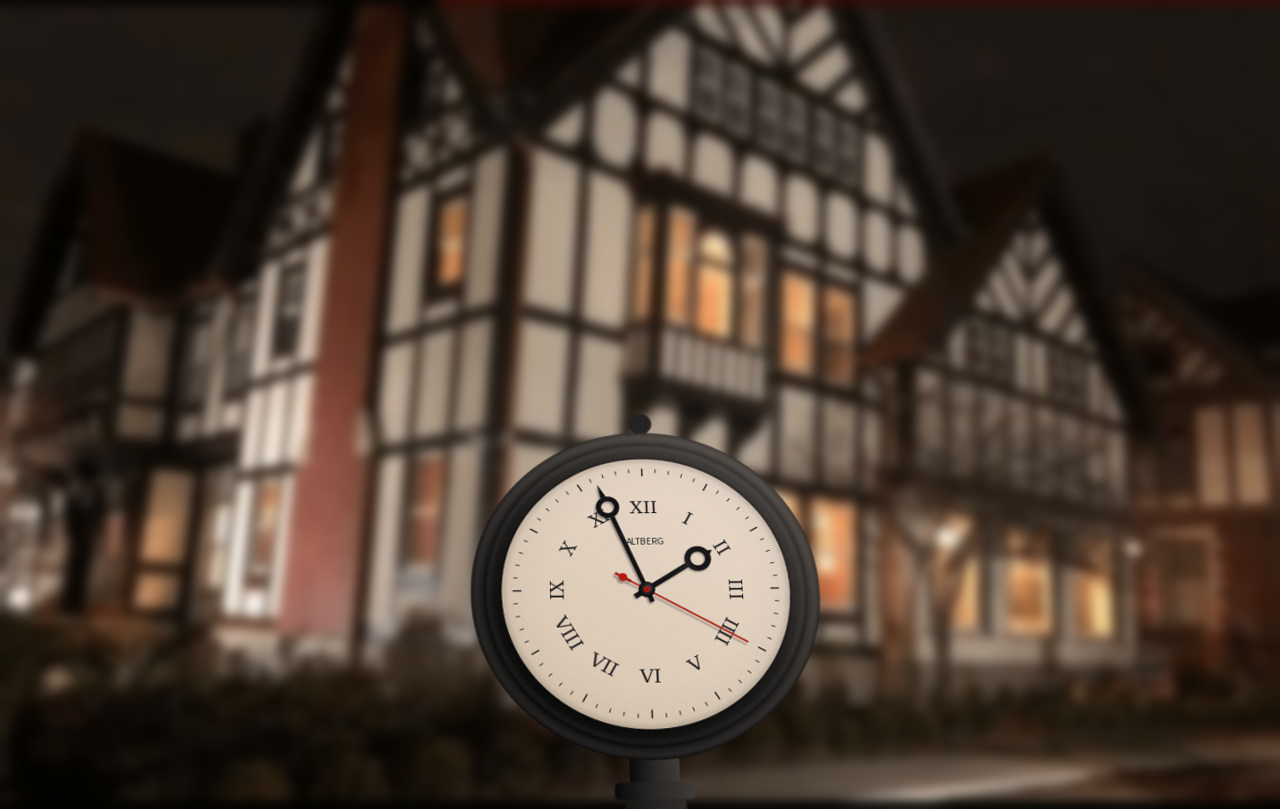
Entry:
h=1 m=56 s=20
